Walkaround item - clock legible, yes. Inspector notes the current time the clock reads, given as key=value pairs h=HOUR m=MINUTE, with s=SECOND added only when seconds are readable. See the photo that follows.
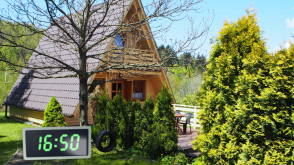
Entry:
h=16 m=50
